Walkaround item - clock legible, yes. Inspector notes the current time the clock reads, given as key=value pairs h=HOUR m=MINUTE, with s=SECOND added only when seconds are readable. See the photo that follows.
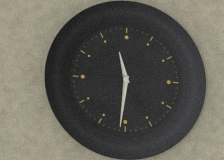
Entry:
h=11 m=31
